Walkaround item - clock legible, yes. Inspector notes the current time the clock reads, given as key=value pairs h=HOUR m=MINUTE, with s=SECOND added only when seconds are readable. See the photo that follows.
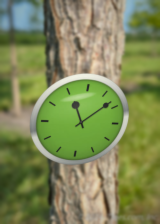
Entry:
h=11 m=8
